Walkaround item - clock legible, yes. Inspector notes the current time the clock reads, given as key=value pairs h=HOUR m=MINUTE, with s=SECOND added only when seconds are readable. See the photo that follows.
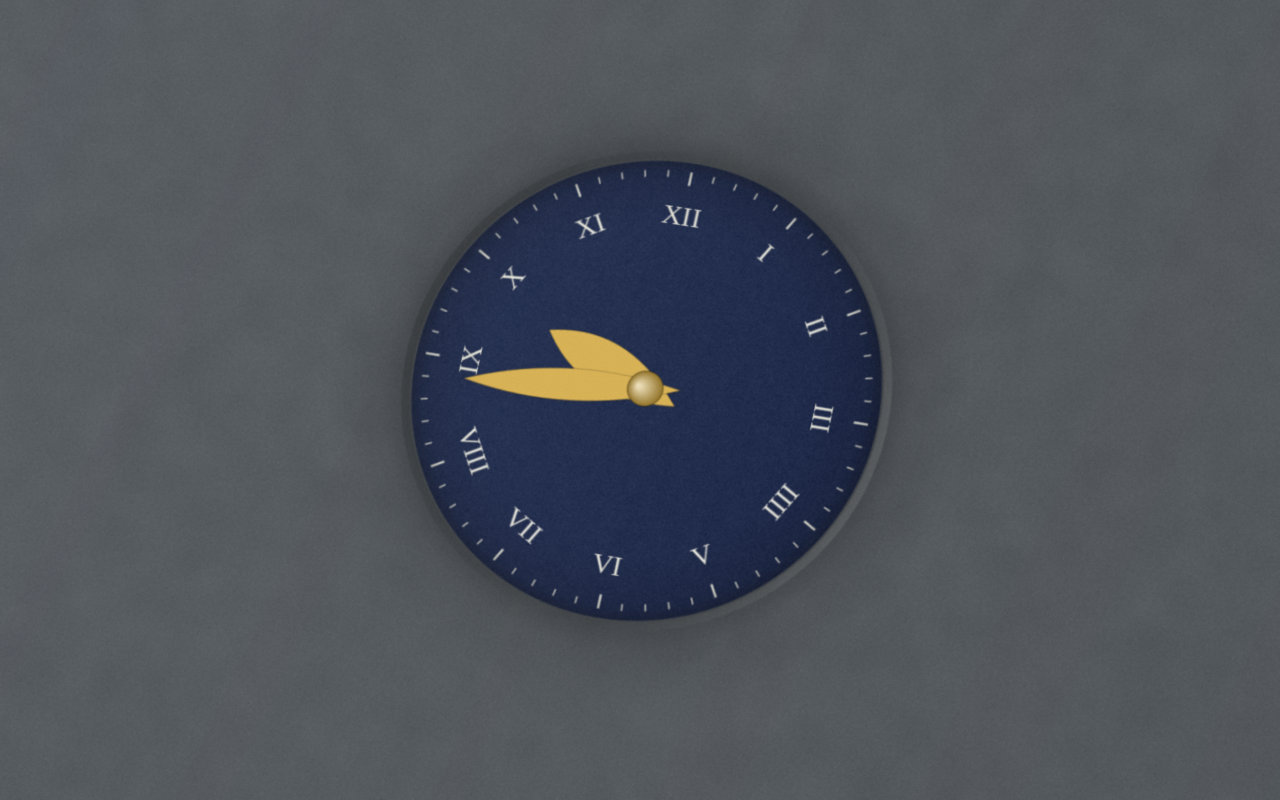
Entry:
h=9 m=44
